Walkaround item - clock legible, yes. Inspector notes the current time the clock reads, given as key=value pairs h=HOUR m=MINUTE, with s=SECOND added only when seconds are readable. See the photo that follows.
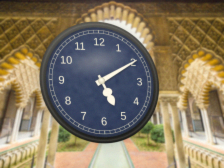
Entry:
h=5 m=10
